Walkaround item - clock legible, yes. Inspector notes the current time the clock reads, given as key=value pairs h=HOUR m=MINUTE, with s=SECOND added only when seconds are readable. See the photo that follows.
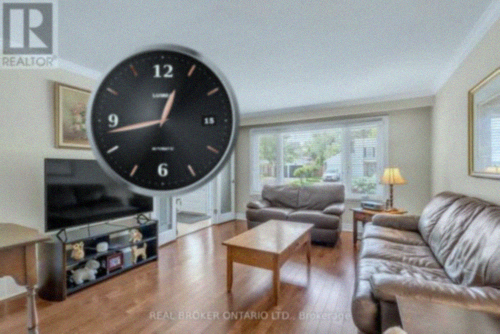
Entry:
h=12 m=43
